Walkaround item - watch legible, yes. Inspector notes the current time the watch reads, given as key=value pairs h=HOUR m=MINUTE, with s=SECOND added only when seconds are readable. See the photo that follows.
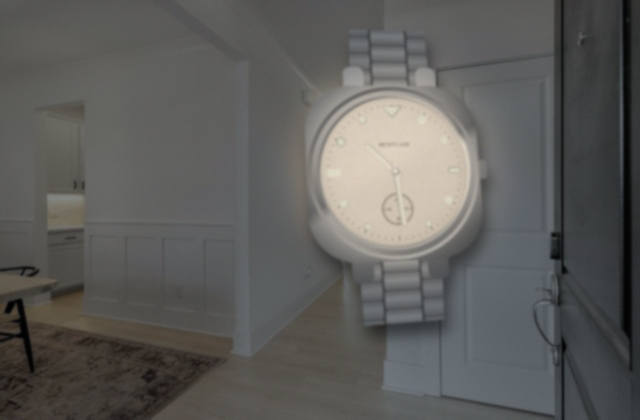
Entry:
h=10 m=29
